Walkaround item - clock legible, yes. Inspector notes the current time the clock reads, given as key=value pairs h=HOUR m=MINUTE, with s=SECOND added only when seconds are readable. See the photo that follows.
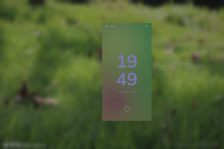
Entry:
h=19 m=49
